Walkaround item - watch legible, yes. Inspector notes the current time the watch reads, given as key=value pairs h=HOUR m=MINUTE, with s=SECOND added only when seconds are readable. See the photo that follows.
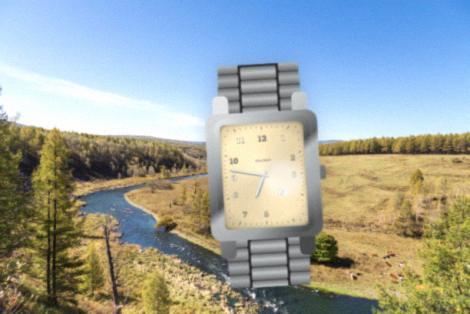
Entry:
h=6 m=47
